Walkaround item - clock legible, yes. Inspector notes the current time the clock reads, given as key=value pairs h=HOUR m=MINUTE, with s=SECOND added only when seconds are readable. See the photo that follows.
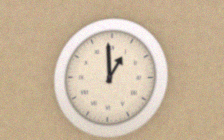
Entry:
h=12 m=59
